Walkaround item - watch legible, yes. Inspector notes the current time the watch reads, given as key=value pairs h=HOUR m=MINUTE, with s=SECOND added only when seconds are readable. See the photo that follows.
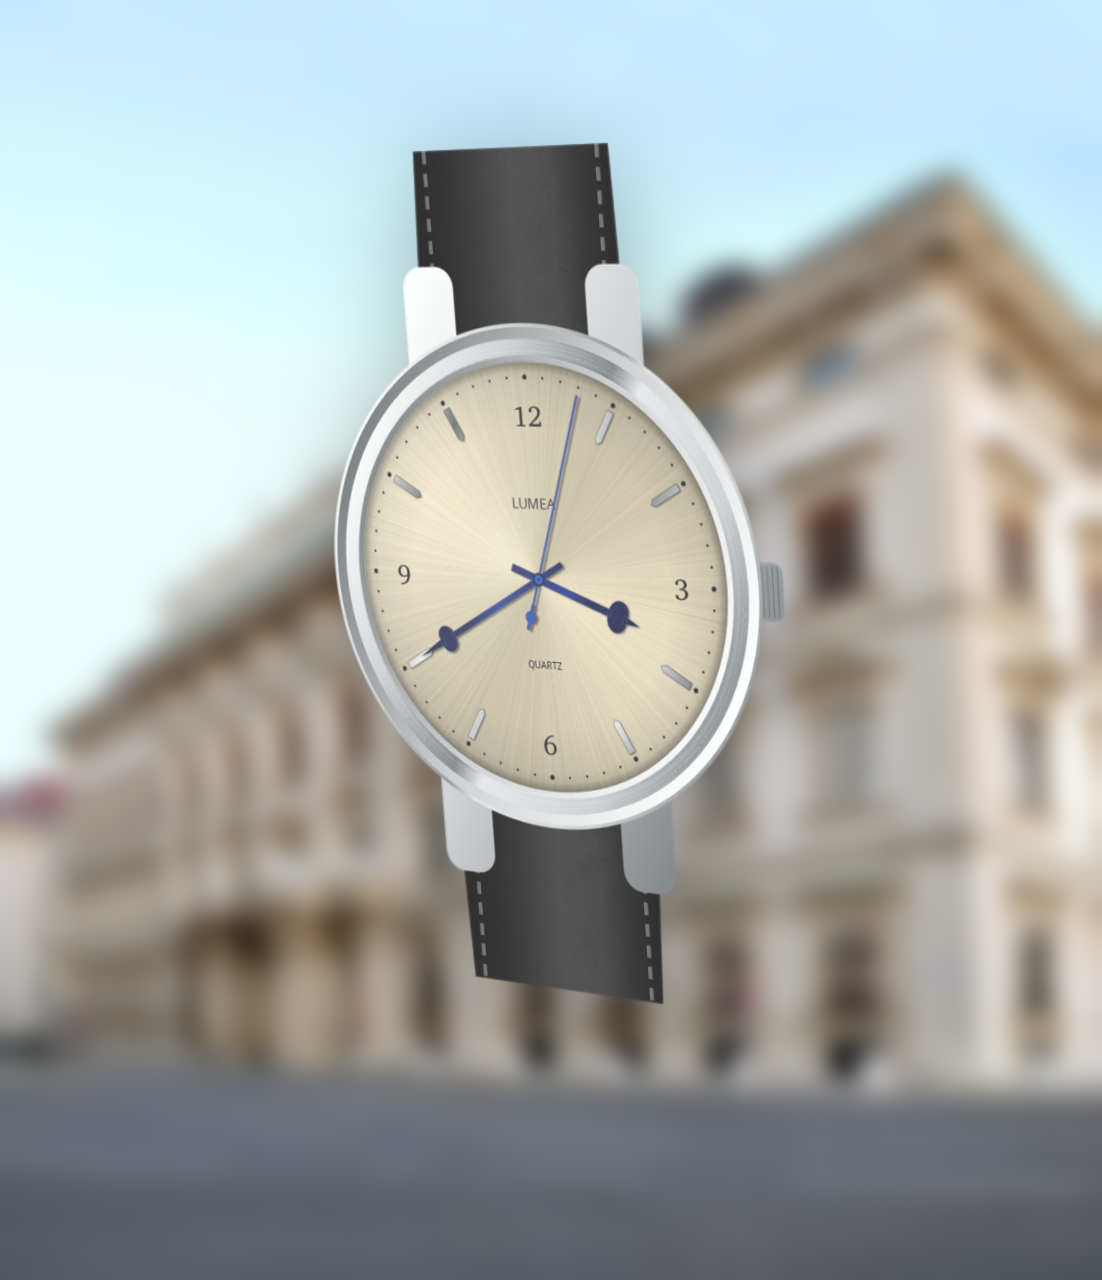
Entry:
h=3 m=40 s=3
